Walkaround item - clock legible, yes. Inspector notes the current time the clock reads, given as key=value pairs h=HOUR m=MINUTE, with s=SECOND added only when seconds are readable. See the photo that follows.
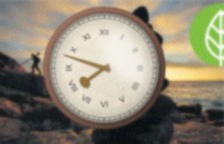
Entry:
h=7 m=48
